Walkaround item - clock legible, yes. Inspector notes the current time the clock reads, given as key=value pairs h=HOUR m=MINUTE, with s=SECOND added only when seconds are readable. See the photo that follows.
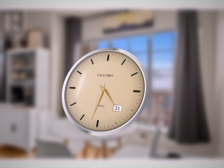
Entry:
h=4 m=32
